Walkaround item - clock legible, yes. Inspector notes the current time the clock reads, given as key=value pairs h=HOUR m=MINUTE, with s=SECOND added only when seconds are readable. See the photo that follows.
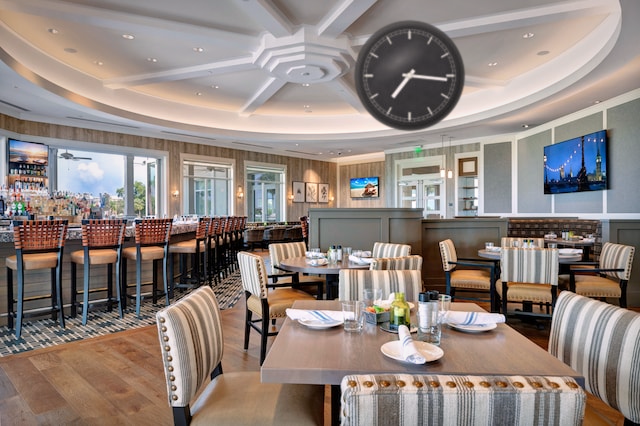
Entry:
h=7 m=16
